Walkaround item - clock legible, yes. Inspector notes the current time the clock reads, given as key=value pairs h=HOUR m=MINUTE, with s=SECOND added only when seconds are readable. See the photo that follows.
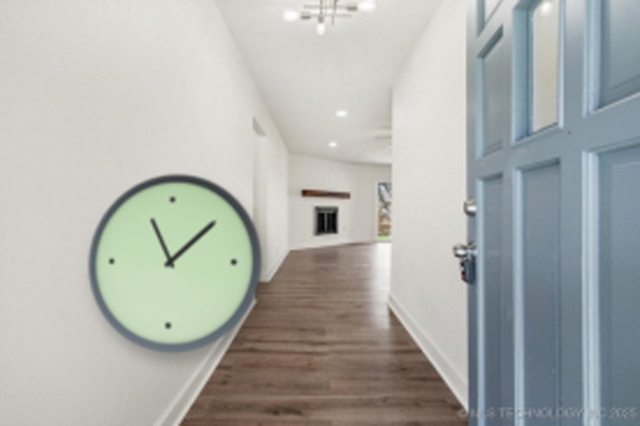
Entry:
h=11 m=8
